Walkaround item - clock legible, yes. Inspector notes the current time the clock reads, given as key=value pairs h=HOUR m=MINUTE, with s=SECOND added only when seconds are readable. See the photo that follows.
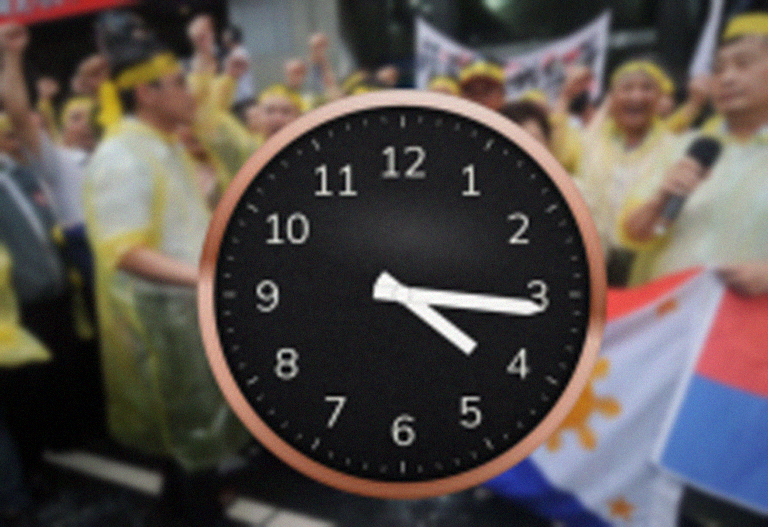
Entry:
h=4 m=16
